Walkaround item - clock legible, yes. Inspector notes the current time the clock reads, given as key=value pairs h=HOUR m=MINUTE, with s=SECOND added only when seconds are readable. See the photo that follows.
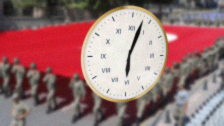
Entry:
h=6 m=3
